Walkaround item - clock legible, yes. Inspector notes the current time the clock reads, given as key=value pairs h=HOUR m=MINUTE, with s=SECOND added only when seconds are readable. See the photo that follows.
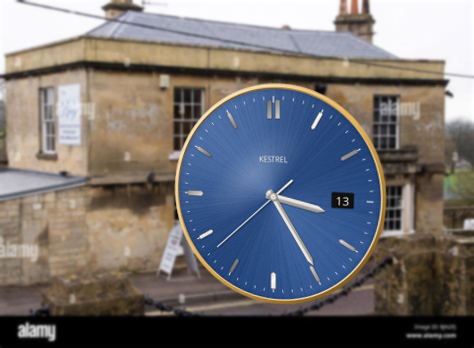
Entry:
h=3 m=24 s=38
